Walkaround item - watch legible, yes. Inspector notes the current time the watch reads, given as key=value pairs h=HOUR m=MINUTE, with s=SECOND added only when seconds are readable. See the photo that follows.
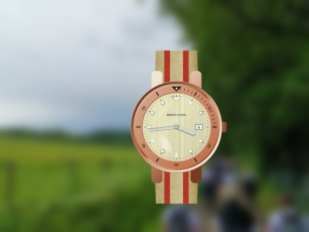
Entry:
h=3 m=44
